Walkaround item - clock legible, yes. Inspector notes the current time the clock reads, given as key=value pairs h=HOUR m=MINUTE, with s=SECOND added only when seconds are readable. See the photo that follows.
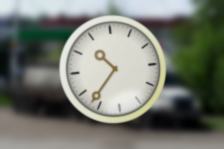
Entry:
h=10 m=37
